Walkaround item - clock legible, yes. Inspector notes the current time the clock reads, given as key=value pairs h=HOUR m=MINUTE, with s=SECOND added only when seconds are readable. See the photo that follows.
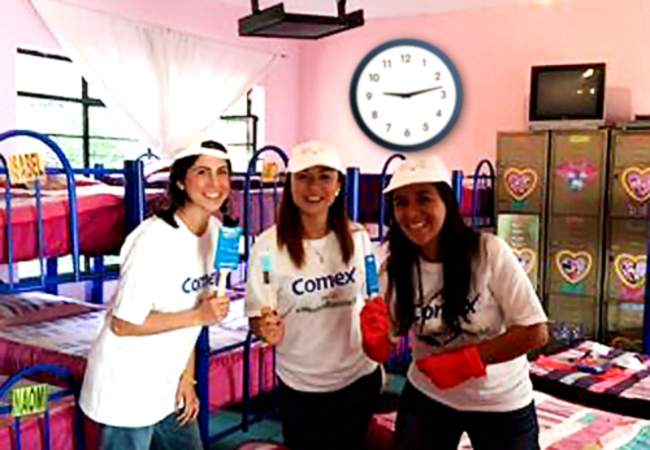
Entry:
h=9 m=13
